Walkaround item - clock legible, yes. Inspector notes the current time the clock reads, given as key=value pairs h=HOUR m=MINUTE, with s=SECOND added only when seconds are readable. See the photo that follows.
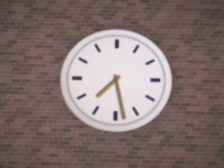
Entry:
h=7 m=28
